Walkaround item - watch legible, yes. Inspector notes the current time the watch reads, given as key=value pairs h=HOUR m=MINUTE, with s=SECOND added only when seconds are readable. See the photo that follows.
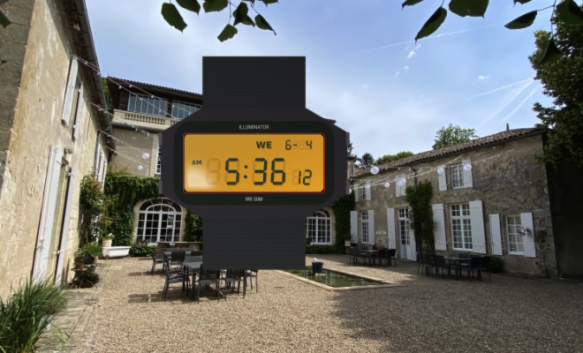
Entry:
h=5 m=36 s=12
